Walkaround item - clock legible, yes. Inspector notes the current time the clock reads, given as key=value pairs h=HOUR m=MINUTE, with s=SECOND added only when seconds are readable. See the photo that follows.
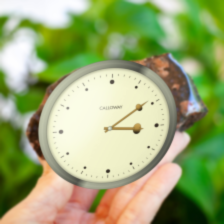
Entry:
h=3 m=9
